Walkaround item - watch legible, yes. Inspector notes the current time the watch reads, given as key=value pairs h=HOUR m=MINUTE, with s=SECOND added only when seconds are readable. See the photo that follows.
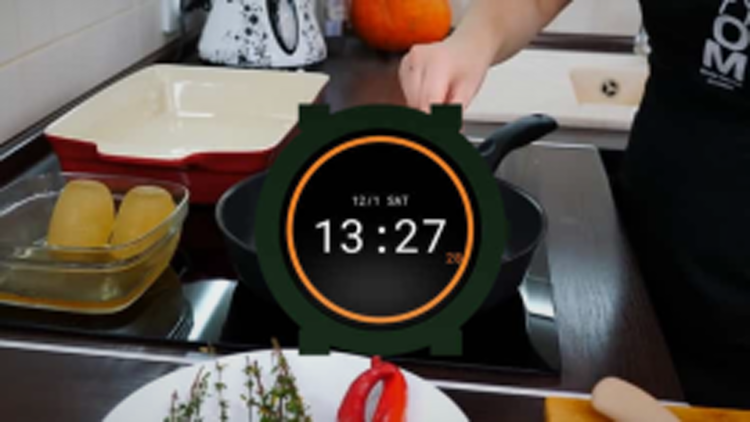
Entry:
h=13 m=27
